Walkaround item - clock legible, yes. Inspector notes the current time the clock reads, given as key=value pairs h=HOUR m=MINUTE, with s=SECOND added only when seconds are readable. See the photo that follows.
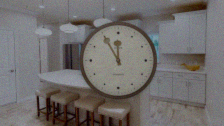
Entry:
h=11 m=55
